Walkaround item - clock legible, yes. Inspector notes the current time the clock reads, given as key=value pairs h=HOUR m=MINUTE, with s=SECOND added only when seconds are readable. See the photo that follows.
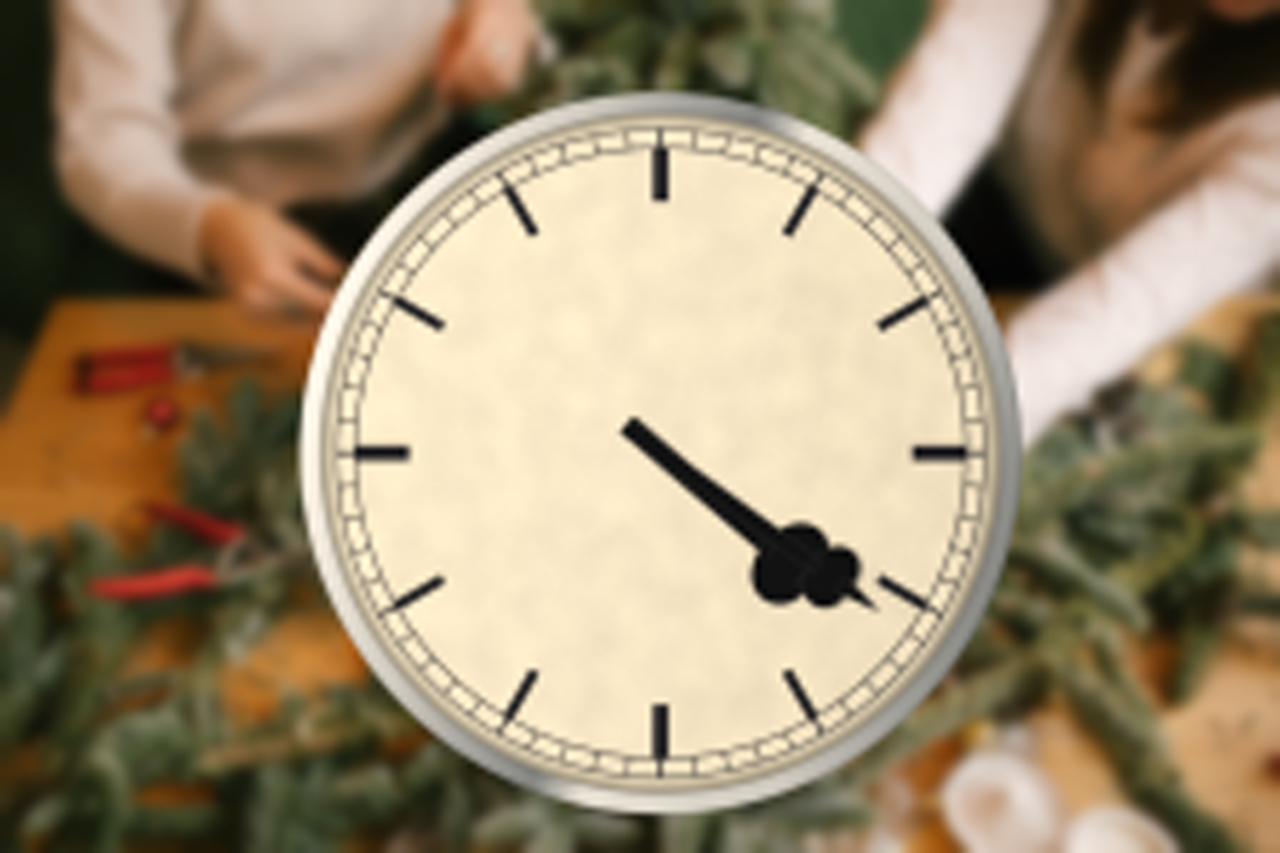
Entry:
h=4 m=21
